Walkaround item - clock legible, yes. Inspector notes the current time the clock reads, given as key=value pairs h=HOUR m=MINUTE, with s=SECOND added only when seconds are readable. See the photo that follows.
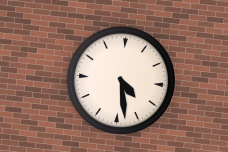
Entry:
h=4 m=28
